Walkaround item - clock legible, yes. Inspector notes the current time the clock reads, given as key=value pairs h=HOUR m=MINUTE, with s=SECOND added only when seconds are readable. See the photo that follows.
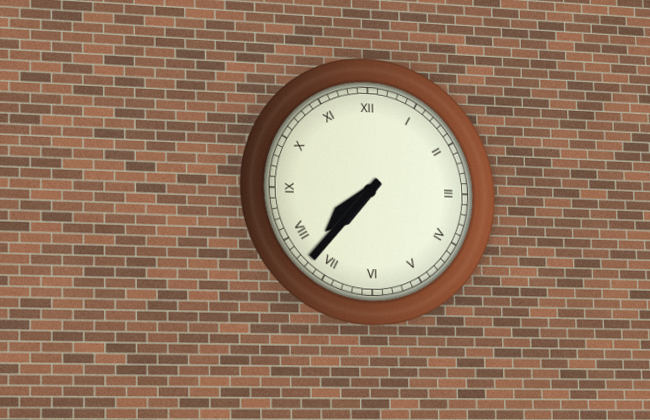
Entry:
h=7 m=37
